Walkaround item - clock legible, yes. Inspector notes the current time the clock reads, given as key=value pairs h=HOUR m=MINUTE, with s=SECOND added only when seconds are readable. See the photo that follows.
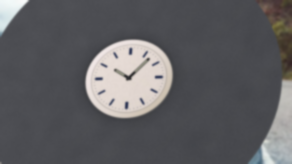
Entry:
h=10 m=7
